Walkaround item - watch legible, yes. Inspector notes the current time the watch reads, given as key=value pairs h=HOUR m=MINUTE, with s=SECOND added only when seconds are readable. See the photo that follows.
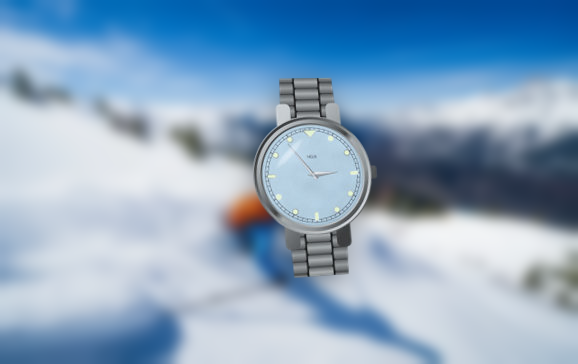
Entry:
h=2 m=54
